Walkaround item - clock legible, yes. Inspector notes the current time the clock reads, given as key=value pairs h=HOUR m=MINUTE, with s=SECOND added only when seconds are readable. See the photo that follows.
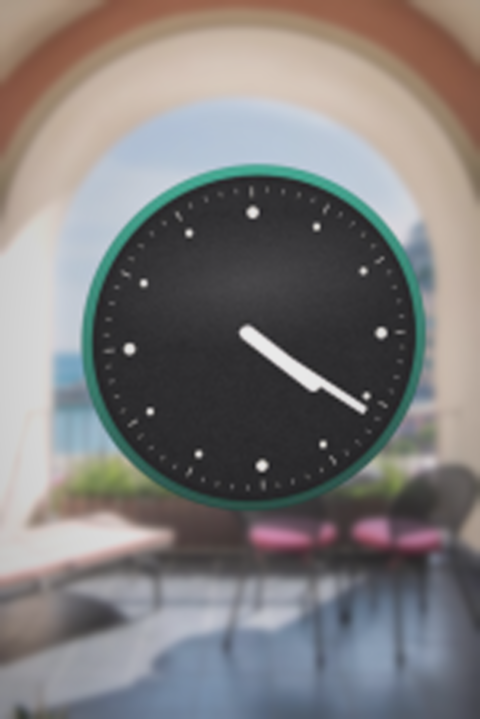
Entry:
h=4 m=21
